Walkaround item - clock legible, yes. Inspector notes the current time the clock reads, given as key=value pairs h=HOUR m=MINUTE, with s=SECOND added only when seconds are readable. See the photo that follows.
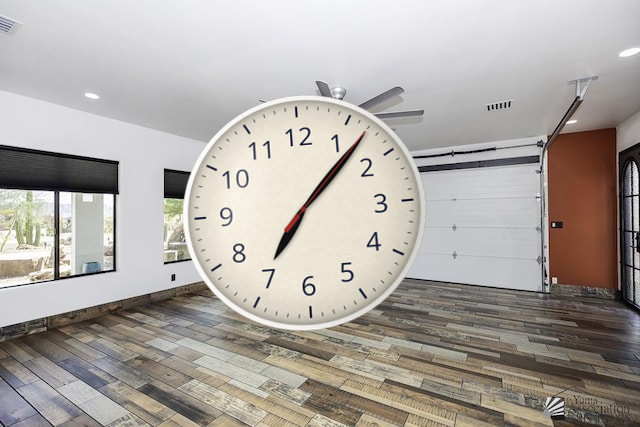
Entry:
h=7 m=7 s=7
